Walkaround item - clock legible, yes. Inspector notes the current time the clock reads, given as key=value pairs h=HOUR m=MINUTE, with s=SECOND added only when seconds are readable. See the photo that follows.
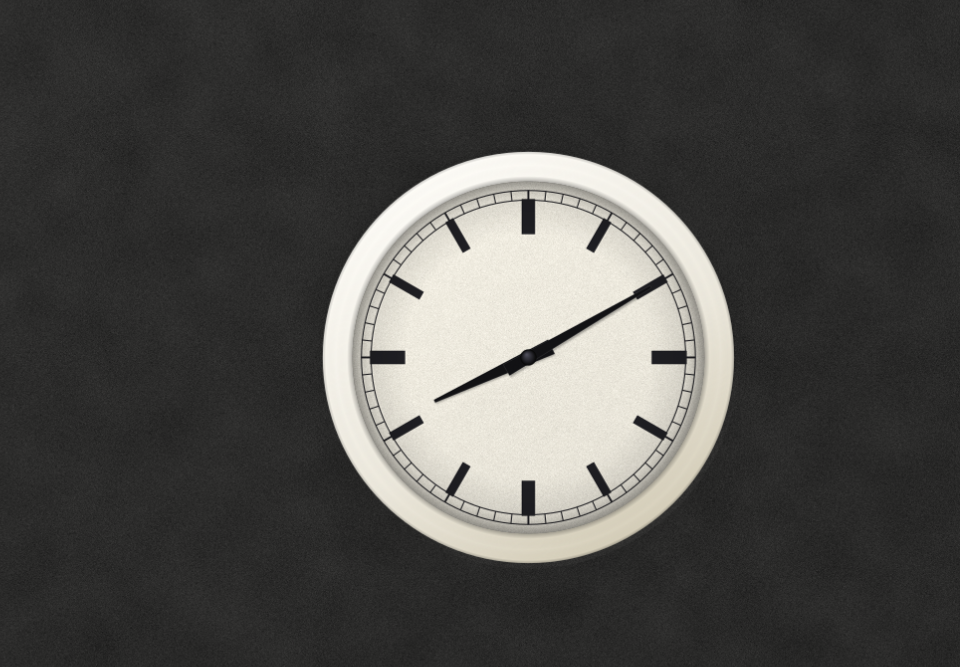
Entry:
h=8 m=10
